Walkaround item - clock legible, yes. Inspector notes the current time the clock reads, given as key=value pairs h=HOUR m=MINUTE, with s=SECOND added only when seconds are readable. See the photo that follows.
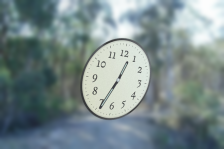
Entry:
h=12 m=34
